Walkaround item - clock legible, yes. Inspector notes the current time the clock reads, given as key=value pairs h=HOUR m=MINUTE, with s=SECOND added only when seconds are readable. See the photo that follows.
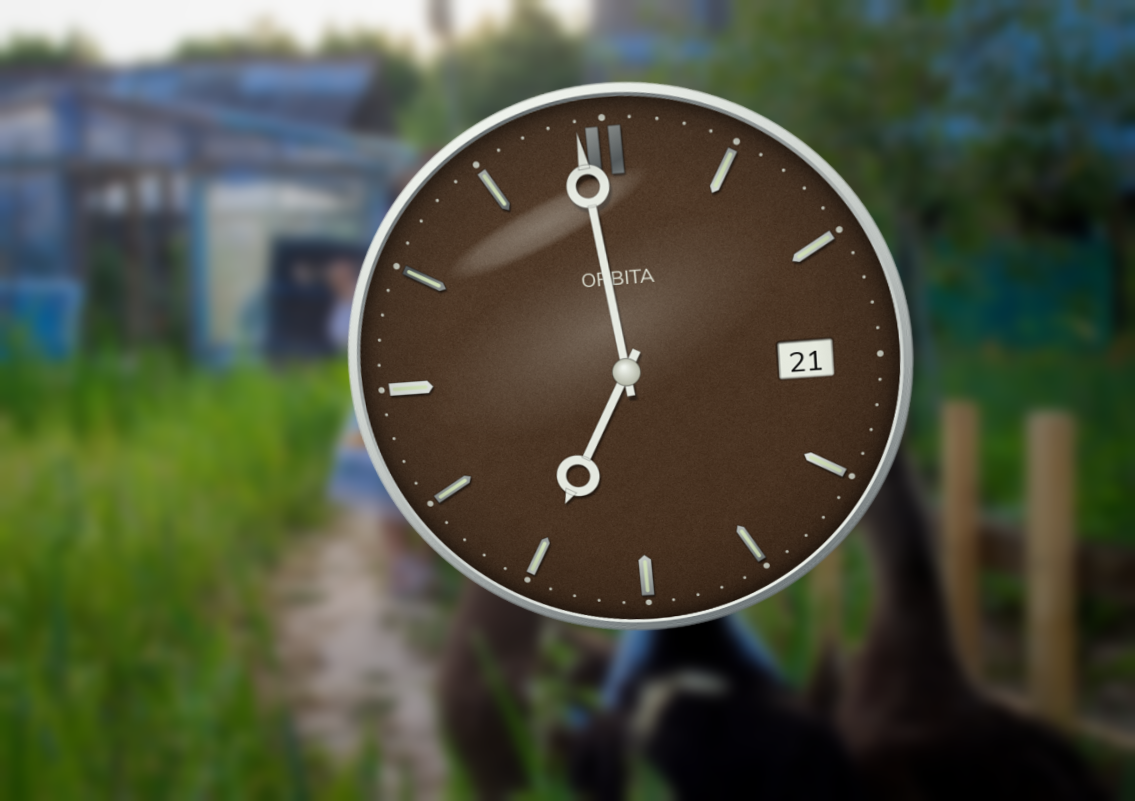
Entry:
h=6 m=59
